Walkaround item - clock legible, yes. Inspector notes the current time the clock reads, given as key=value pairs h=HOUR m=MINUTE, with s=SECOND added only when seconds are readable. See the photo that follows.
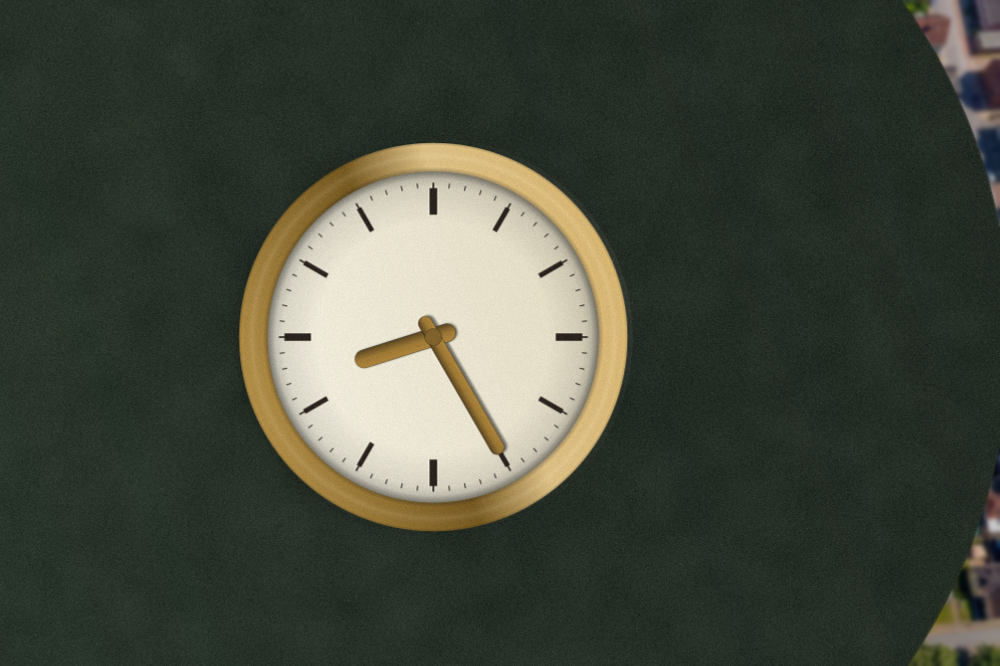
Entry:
h=8 m=25
